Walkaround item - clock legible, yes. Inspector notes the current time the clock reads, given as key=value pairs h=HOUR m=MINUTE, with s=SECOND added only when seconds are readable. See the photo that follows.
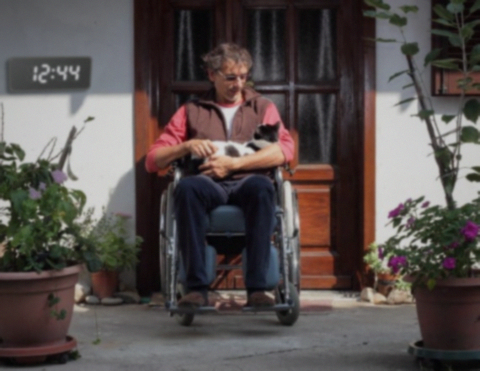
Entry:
h=12 m=44
